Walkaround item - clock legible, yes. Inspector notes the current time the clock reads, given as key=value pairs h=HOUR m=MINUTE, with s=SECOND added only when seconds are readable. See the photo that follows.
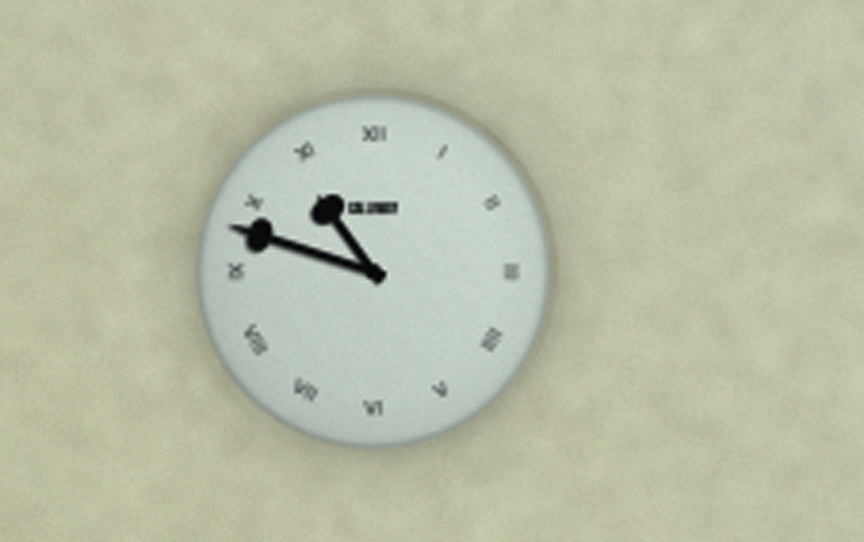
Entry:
h=10 m=48
